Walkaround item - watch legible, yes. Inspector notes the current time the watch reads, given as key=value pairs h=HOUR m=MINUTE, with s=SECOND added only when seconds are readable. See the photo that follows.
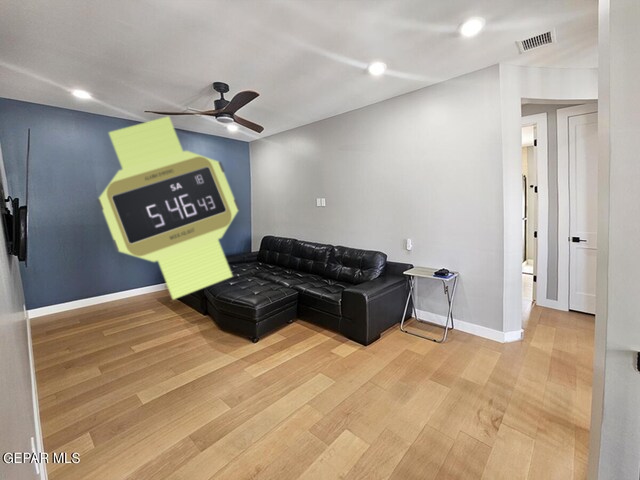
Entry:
h=5 m=46 s=43
